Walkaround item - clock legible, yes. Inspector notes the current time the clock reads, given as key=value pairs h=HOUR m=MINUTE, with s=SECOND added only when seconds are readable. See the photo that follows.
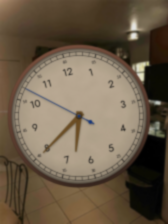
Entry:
h=6 m=39 s=52
